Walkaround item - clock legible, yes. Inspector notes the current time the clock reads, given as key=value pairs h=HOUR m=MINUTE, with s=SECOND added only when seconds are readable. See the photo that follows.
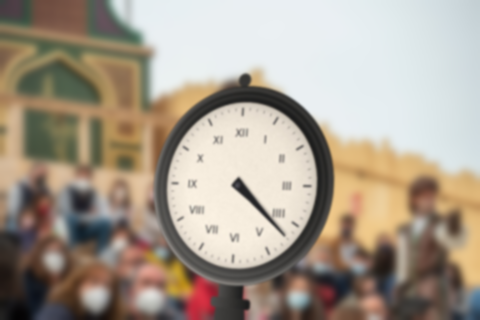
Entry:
h=4 m=22
